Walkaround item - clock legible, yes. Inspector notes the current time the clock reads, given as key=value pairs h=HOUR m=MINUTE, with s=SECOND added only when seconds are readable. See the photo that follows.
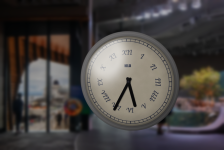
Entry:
h=5 m=35
